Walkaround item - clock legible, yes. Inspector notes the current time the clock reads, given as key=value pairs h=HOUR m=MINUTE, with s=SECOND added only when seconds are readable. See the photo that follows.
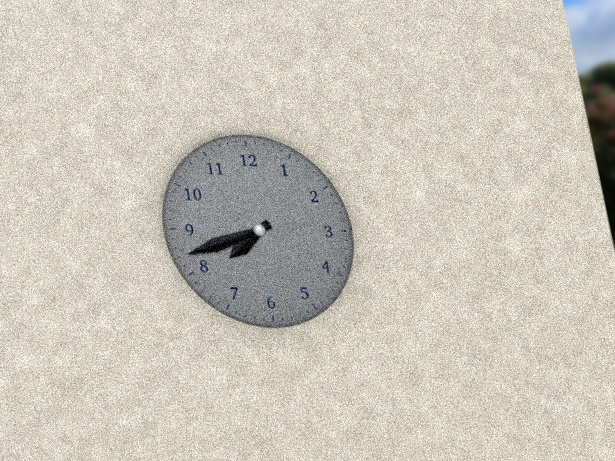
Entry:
h=7 m=42
